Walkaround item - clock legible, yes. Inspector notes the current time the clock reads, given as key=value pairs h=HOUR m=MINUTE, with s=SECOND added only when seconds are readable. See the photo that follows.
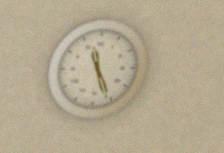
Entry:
h=11 m=26
